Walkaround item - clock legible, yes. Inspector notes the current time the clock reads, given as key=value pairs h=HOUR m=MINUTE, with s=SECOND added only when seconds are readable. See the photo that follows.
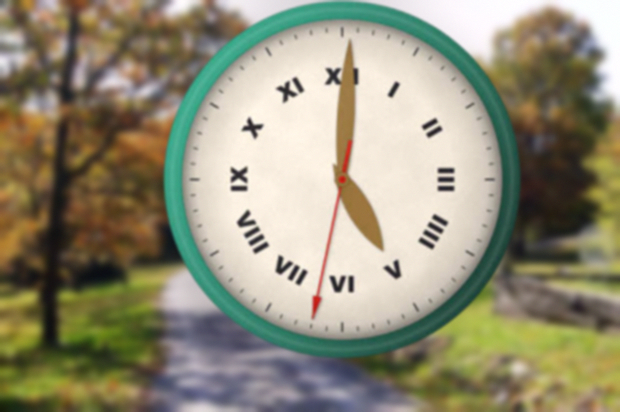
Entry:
h=5 m=0 s=32
